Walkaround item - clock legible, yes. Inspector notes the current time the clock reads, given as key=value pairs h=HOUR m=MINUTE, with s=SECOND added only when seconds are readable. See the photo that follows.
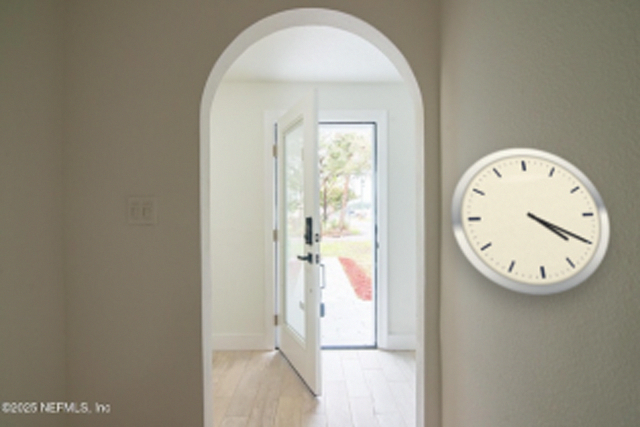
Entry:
h=4 m=20
